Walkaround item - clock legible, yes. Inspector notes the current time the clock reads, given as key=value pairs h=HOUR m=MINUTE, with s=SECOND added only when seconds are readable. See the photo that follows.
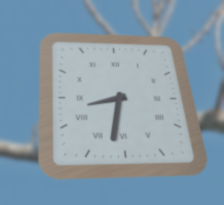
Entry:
h=8 m=32
